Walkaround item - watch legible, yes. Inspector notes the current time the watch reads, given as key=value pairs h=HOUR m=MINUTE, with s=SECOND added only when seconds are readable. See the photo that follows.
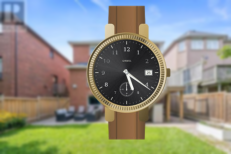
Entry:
h=5 m=21
